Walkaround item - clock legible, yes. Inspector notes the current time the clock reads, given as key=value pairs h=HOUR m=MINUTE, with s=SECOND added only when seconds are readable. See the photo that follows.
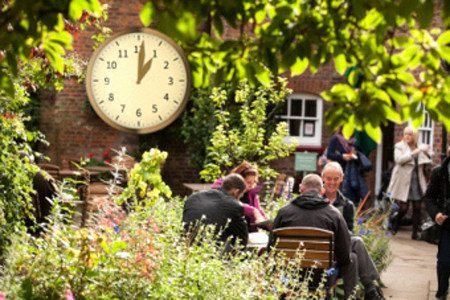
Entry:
h=1 m=1
